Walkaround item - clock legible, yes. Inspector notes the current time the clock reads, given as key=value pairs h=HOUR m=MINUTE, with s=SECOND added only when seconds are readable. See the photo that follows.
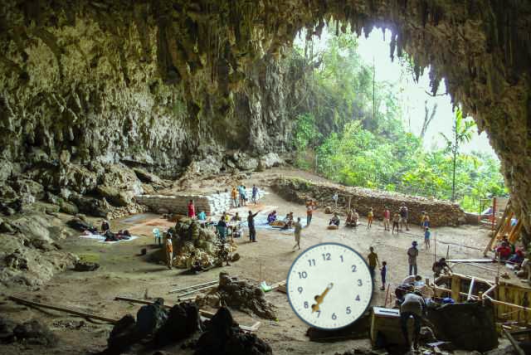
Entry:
h=7 m=37
